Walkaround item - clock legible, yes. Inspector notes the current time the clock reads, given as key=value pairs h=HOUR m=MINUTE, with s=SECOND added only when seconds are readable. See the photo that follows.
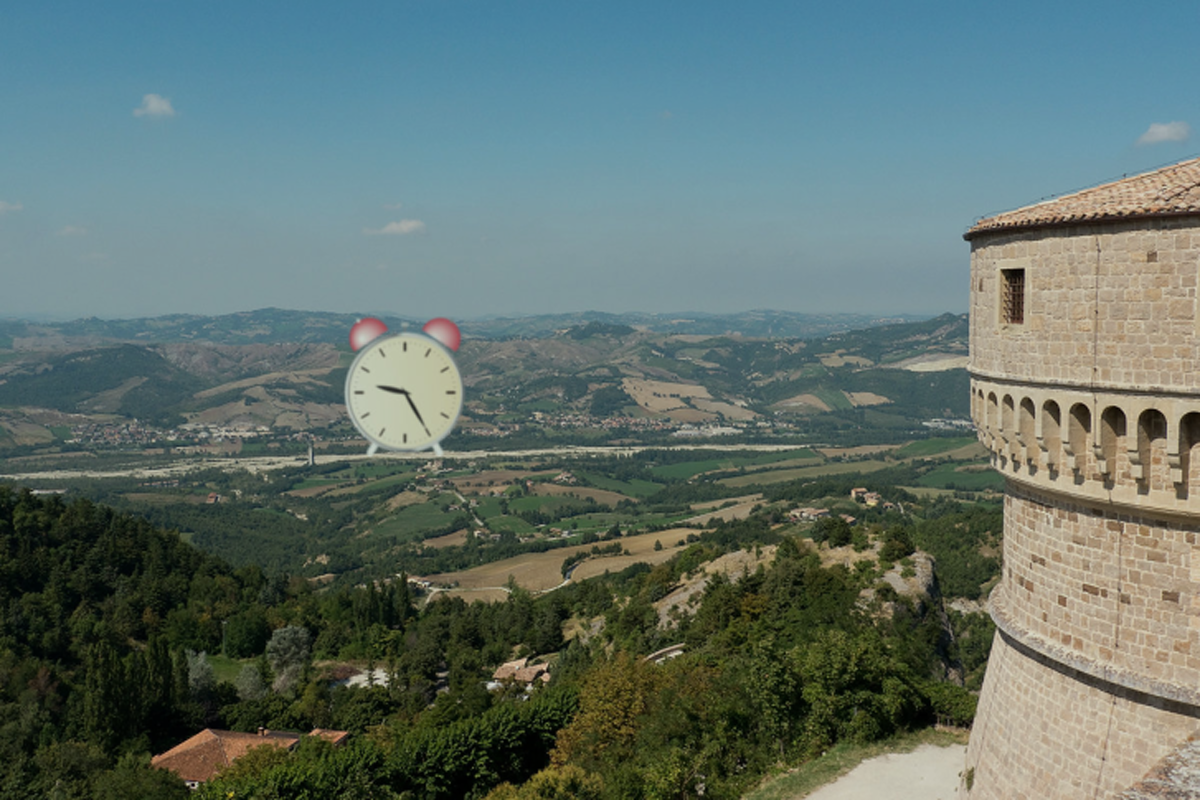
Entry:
h=9 m=25
